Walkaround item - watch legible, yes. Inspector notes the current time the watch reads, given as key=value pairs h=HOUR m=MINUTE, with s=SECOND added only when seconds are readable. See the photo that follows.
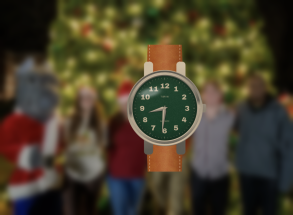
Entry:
h=8 m=31
